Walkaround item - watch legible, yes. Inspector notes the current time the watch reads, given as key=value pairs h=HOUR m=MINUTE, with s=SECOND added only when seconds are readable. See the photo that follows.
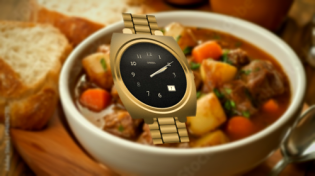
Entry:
h=2 m=10
